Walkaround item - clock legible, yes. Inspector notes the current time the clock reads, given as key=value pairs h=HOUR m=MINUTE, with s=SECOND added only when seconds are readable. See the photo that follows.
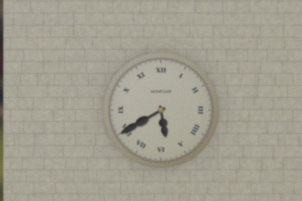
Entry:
h=5 m=40
